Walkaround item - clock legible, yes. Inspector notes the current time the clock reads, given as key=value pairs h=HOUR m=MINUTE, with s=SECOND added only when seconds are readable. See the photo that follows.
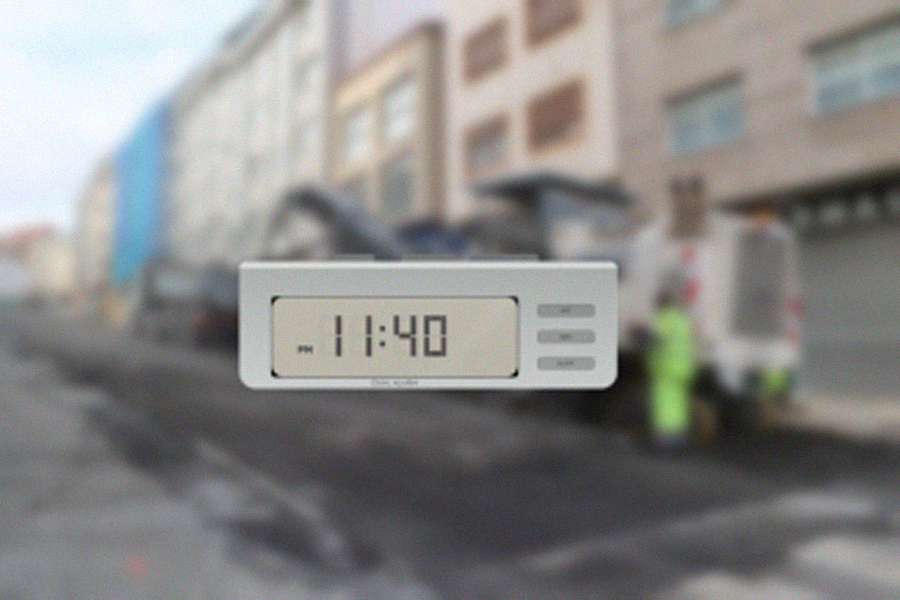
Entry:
h=11 m=40
